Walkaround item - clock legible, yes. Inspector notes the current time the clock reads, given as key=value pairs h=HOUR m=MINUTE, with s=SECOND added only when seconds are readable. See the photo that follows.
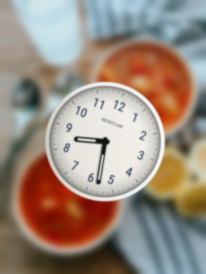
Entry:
h=8 m=28
